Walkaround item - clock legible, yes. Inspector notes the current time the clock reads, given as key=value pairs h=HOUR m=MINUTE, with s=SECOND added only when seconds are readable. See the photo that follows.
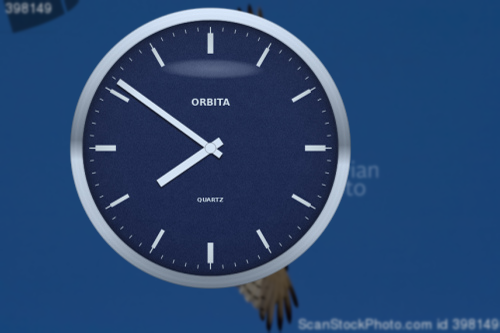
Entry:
h=7 m=51
